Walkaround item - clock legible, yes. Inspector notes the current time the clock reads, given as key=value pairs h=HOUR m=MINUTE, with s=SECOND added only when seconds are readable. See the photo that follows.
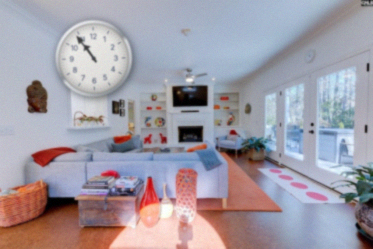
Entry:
h=10 m=54
